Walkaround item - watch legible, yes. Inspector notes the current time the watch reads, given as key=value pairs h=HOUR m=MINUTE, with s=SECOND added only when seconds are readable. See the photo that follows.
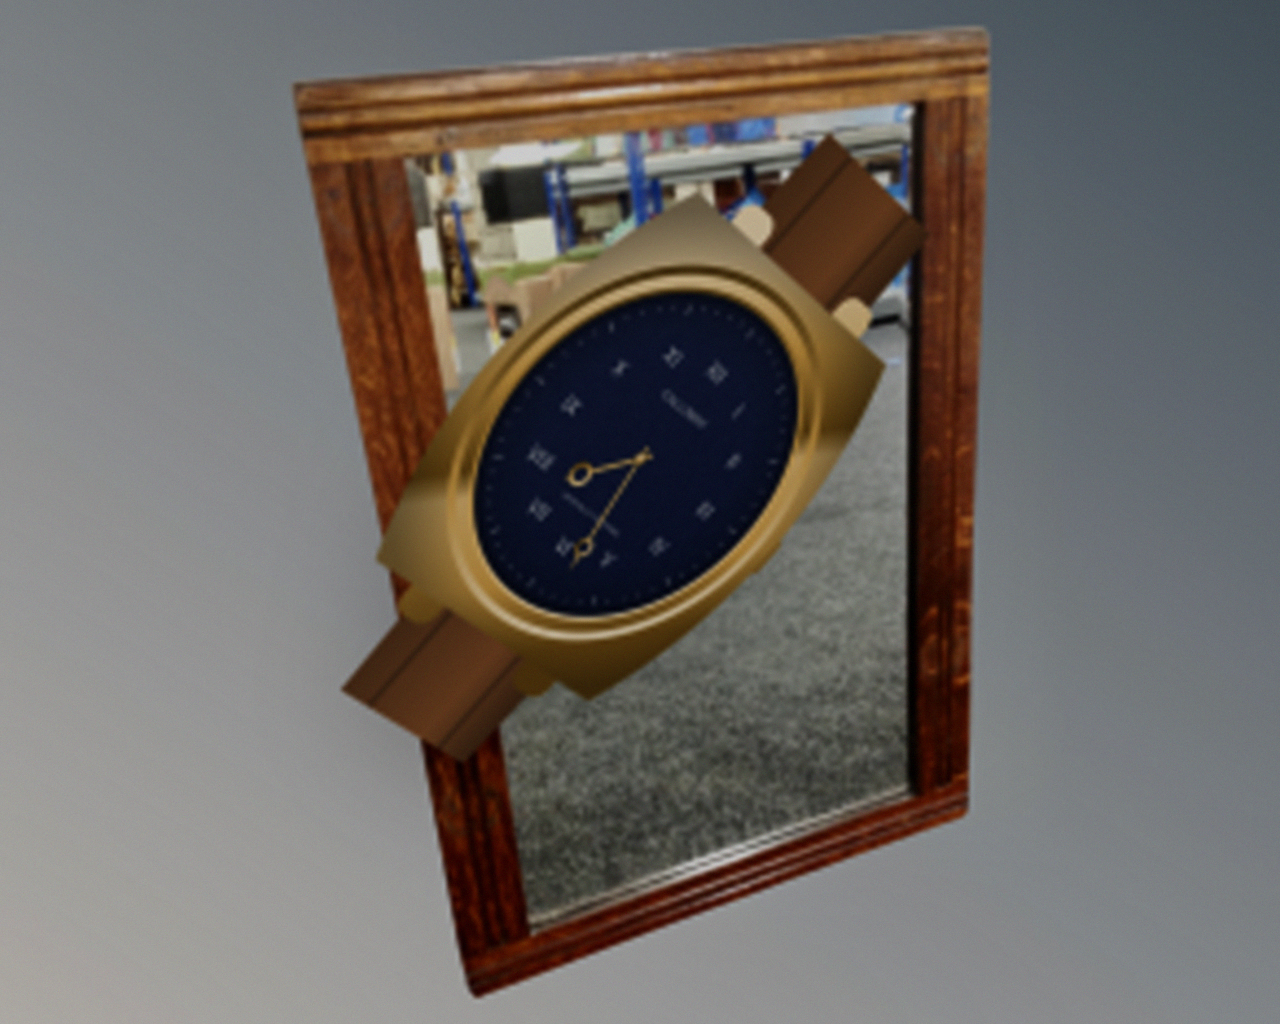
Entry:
h=7 m=28
